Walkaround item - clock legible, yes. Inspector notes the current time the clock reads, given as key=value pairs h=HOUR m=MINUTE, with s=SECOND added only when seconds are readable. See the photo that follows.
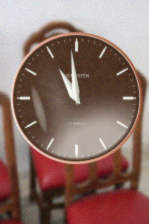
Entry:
h=10 m=59
